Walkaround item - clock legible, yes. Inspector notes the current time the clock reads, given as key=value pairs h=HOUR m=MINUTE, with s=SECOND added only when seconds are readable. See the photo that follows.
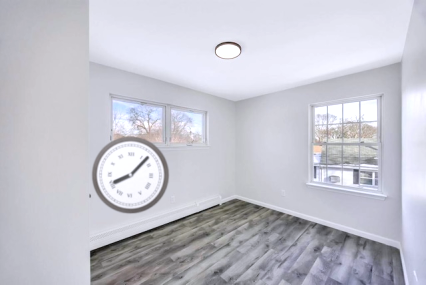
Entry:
h=8 m=7
